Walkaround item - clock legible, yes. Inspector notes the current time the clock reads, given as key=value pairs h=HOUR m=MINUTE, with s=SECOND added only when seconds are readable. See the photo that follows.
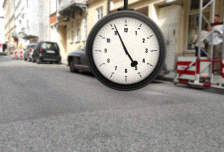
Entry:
h=4 m=56
